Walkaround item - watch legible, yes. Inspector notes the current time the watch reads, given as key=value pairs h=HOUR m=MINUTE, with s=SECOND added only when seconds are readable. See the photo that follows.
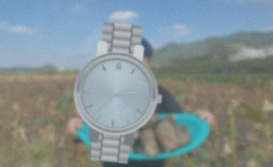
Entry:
h=2 m=37
